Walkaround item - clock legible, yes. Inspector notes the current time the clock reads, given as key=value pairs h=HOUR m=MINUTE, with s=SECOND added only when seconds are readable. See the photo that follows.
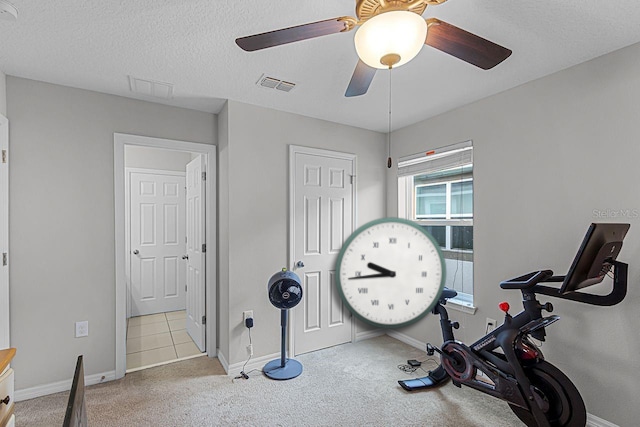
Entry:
h=9 m=44
